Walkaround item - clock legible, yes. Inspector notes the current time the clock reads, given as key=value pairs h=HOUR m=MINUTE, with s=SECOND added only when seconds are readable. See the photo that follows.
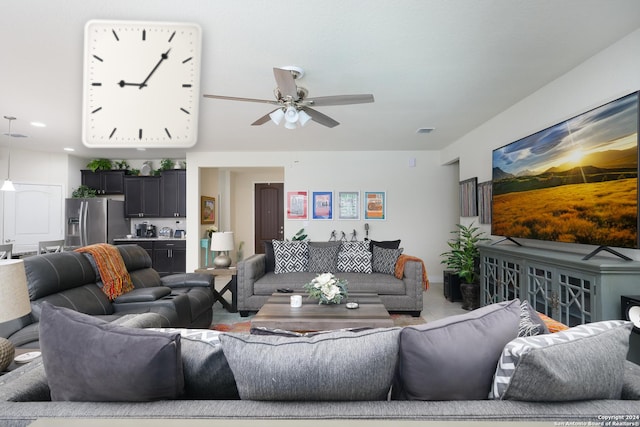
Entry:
h=9 m=6
